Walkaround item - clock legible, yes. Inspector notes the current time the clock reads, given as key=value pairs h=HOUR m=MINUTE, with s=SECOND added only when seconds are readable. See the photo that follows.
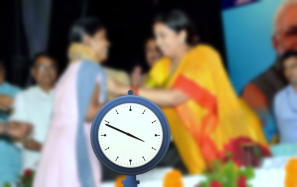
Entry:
h=3 m=49
